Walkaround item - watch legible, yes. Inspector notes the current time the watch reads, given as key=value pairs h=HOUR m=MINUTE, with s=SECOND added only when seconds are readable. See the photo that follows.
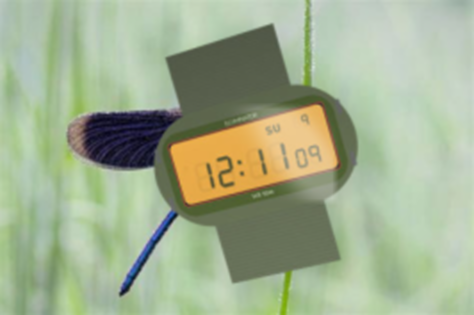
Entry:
h=12 m=11 s=9
